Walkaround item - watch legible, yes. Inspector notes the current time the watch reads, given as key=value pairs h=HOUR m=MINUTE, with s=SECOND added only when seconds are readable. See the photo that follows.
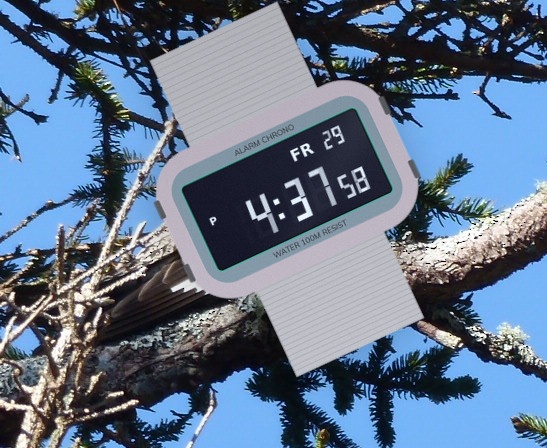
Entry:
h=4 m=37 s=58
